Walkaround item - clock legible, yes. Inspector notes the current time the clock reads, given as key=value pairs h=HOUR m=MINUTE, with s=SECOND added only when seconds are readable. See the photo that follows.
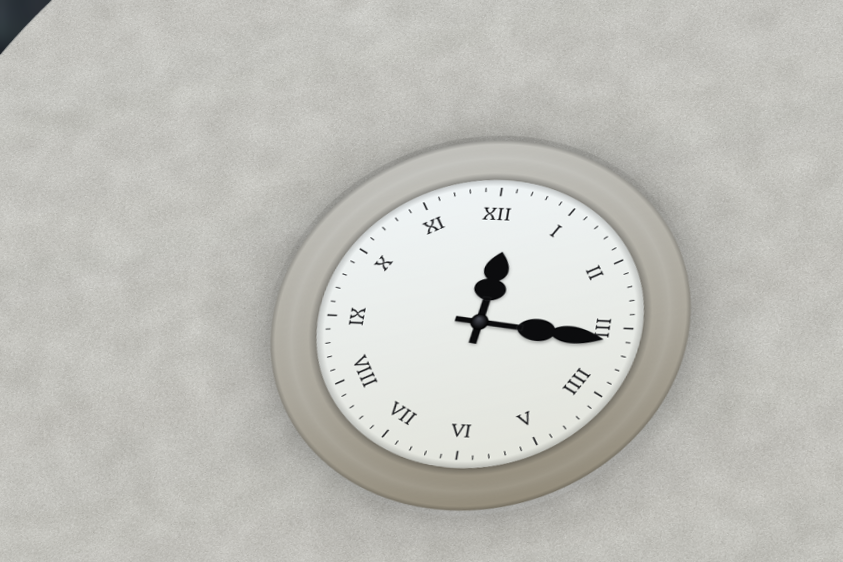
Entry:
h=12 m=16
